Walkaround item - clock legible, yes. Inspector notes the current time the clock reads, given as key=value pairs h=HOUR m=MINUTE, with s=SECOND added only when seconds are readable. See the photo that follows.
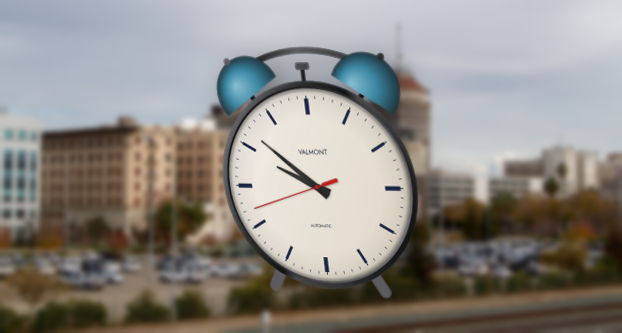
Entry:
h=9 m=51 s=42
